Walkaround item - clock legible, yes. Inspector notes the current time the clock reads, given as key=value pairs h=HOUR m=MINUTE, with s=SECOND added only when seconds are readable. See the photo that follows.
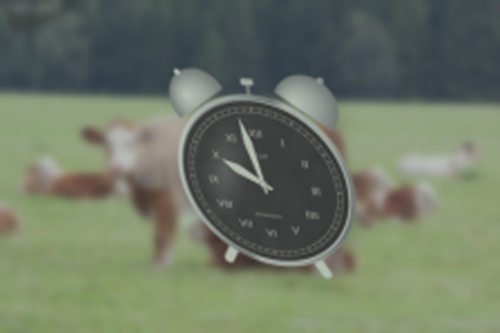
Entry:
h=9 m=58
